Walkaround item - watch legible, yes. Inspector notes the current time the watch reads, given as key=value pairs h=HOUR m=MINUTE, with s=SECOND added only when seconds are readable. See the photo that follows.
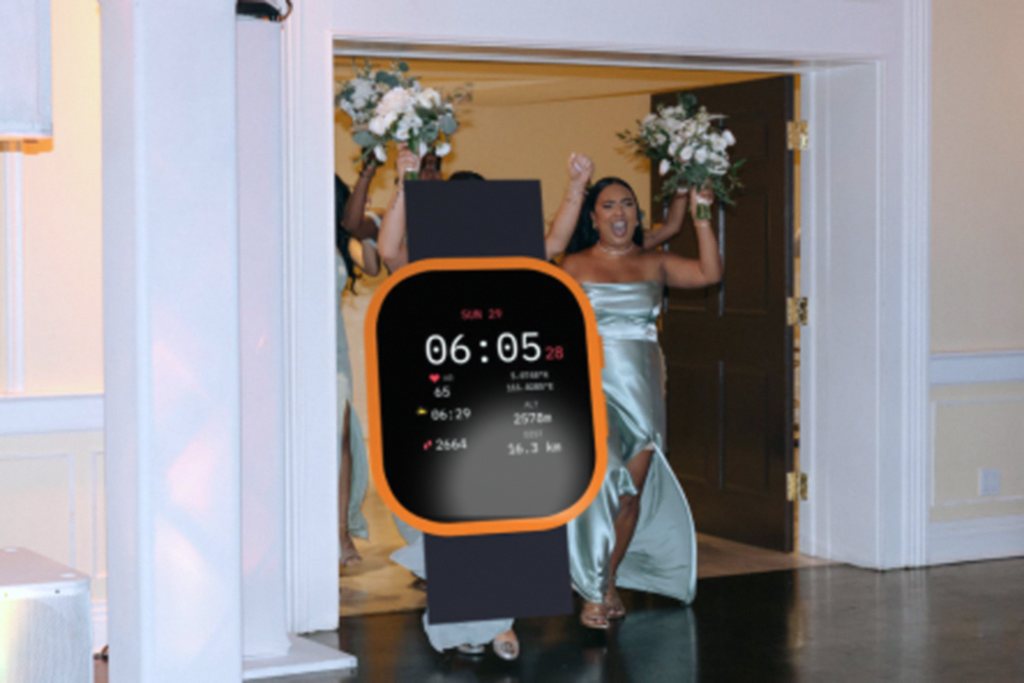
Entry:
h=6 m=5
